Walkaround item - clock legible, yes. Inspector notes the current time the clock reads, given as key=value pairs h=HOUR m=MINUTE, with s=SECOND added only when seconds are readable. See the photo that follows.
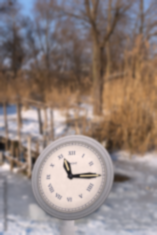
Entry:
h=11 m=15
